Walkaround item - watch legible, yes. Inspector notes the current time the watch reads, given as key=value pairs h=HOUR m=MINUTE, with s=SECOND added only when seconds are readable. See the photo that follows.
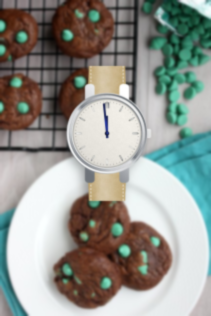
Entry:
h=11 m=59
